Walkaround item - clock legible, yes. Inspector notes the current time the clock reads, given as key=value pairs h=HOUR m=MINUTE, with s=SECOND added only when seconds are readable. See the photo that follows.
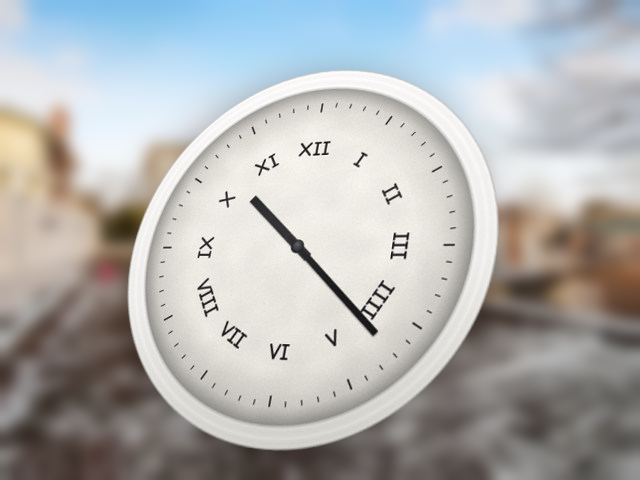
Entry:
h=10 m=22
